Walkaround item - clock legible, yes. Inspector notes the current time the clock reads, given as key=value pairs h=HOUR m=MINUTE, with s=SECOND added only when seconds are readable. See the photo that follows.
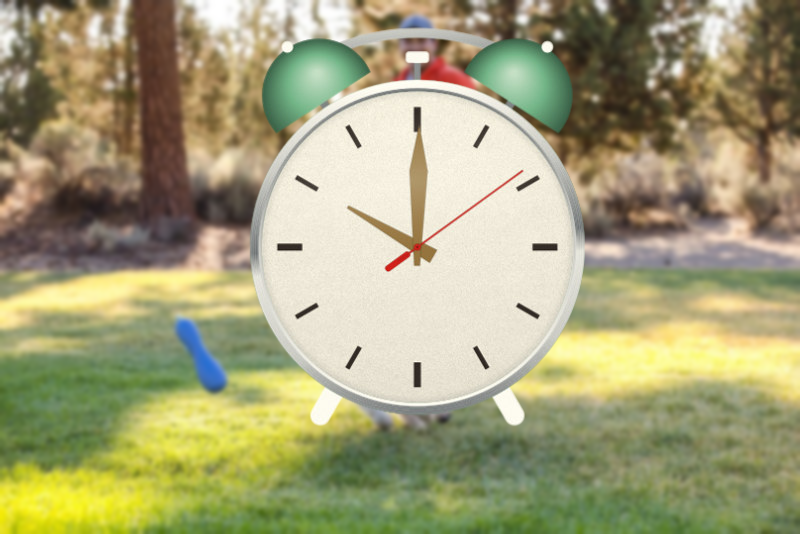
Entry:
h=10 m=0 s=9
